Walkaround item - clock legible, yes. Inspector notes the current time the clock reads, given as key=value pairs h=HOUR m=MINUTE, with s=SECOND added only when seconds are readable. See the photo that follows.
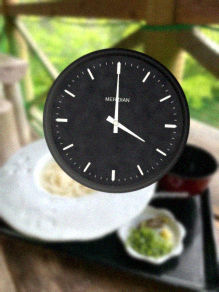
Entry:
h=4 m=0
